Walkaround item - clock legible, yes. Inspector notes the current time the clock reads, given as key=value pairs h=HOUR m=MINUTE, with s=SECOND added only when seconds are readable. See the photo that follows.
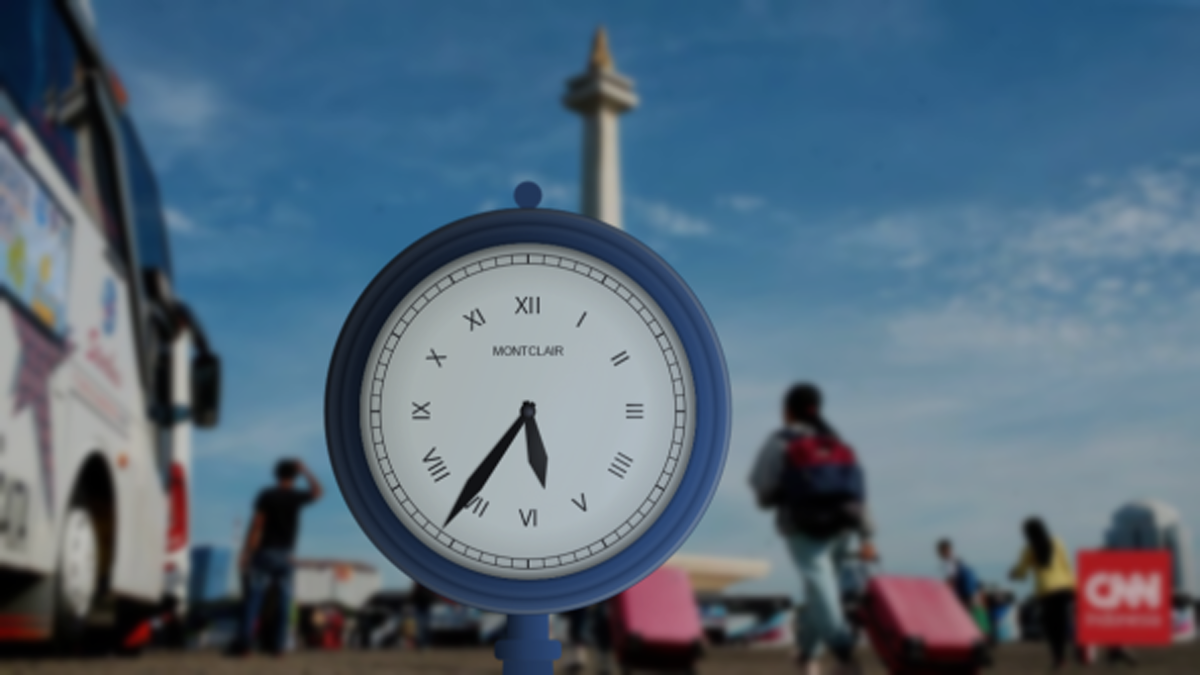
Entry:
h=5 m=36
